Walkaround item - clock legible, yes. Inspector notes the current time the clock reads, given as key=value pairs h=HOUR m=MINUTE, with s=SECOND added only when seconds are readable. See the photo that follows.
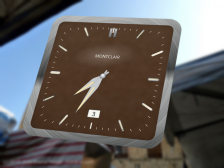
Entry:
h=7 m=34
